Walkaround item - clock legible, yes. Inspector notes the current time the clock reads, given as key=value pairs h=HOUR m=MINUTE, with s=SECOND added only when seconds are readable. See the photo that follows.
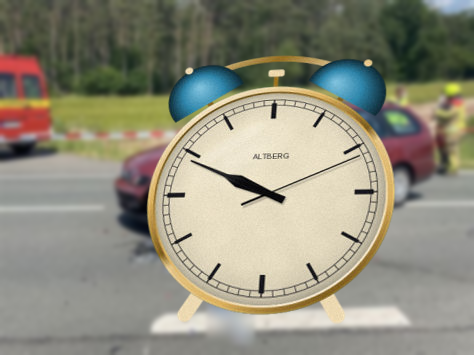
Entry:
h=9 m=49 s=11
